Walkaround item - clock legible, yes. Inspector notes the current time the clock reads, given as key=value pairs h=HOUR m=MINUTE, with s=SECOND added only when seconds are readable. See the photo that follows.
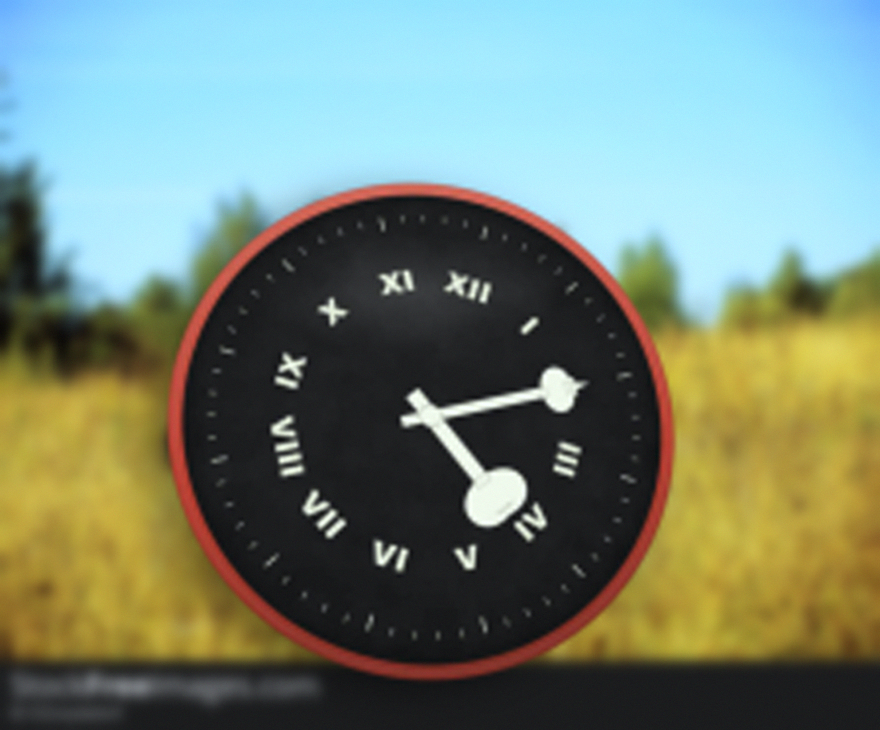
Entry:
h=4 m=10
